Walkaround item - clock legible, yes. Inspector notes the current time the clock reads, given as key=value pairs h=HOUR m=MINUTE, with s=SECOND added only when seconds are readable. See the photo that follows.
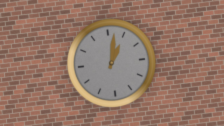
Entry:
h=1 m=2
